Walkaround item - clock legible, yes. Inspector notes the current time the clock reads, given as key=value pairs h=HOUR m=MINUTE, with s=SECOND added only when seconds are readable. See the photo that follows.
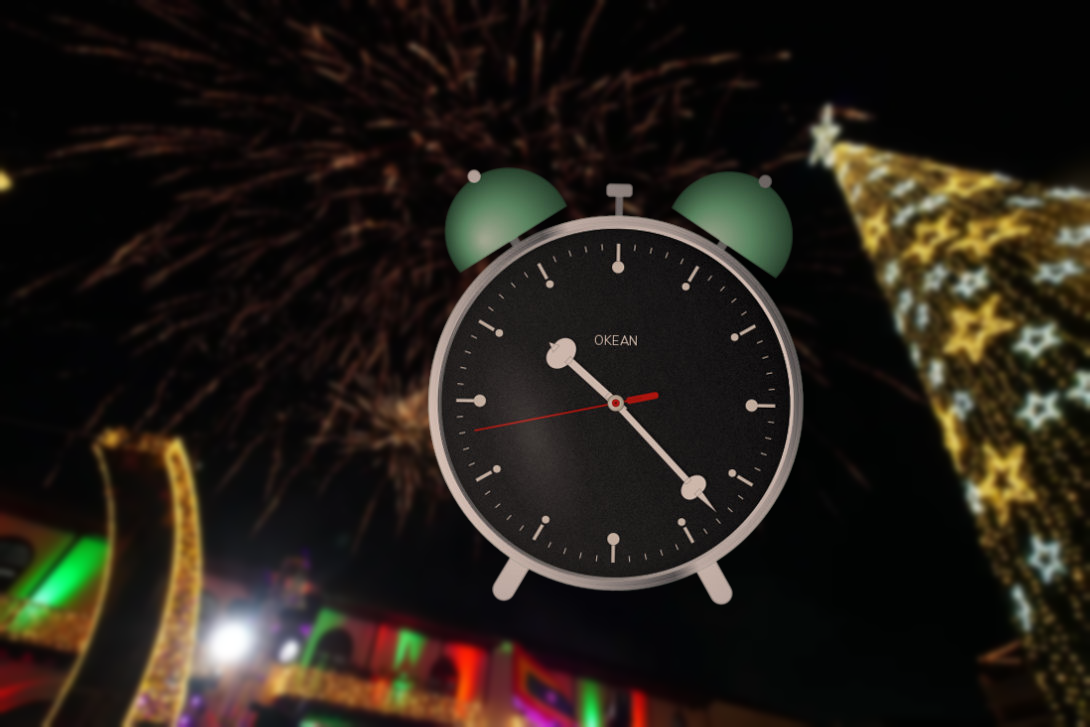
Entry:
h=10 m=22 s=43
